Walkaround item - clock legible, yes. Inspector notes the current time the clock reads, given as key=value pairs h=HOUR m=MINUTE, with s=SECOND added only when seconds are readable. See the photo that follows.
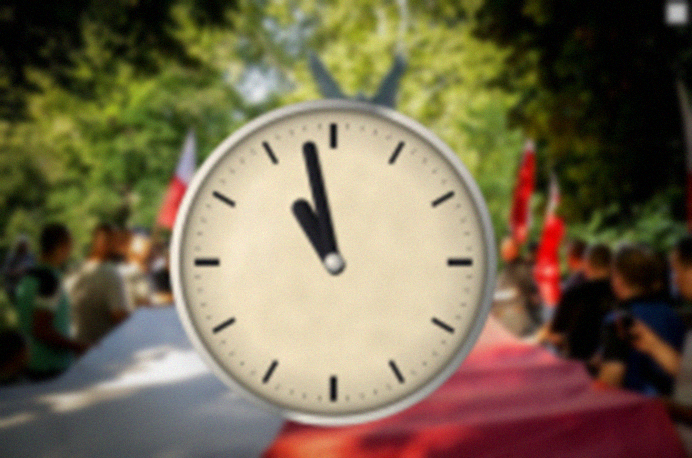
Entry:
h=10 m=58
